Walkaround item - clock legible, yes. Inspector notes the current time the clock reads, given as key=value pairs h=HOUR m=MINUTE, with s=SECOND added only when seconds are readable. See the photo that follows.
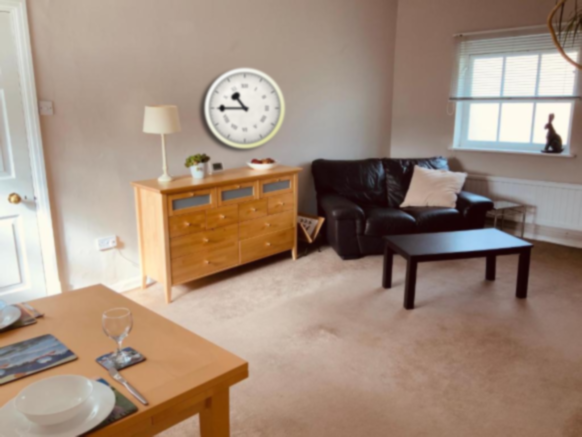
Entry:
h=10 m=45
